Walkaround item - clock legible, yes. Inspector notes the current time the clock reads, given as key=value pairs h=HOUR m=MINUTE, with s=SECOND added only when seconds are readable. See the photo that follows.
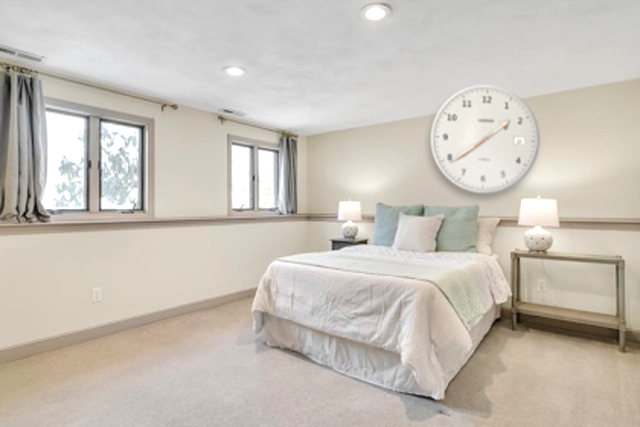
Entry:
h=1 m=39
